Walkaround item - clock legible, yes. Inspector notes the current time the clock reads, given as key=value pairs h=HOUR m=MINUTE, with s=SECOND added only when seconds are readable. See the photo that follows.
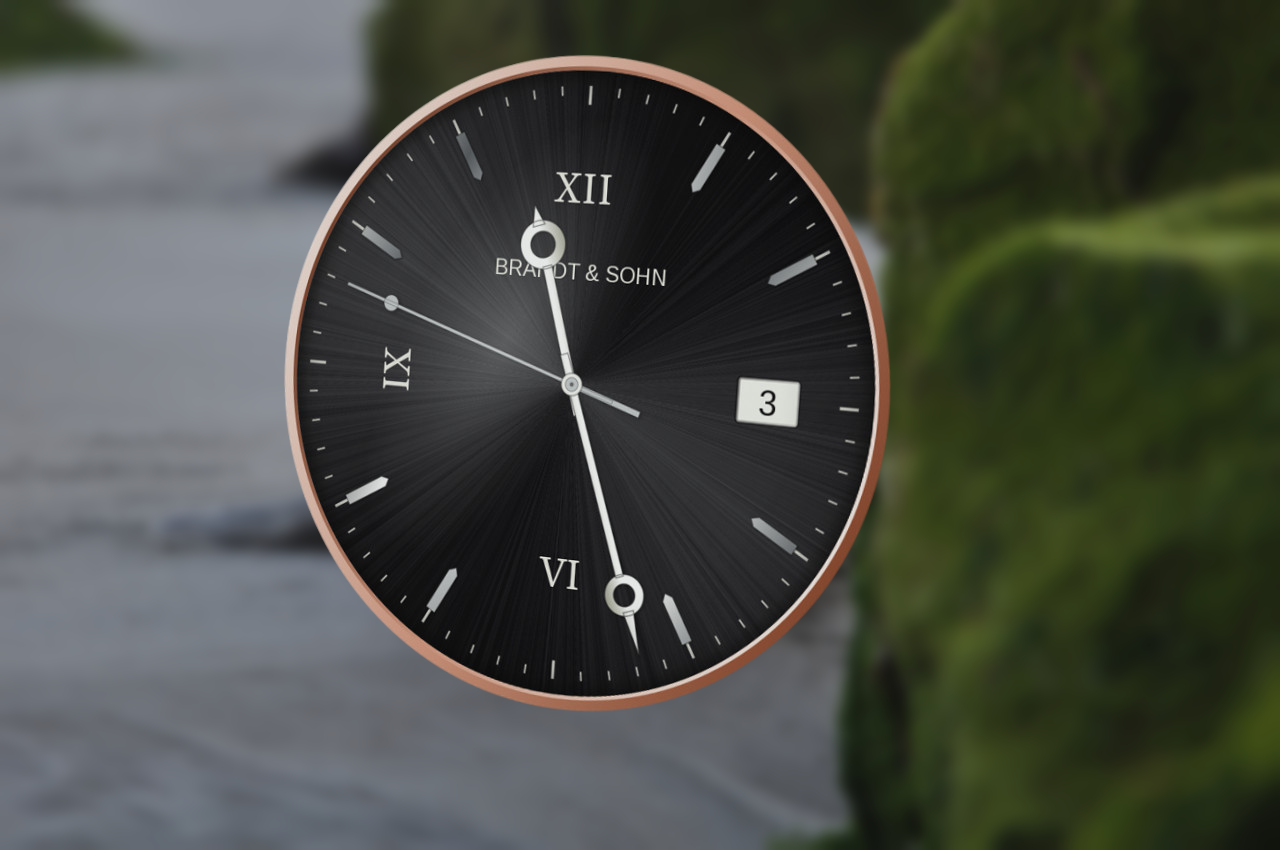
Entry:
h=11 m=26 s=48
